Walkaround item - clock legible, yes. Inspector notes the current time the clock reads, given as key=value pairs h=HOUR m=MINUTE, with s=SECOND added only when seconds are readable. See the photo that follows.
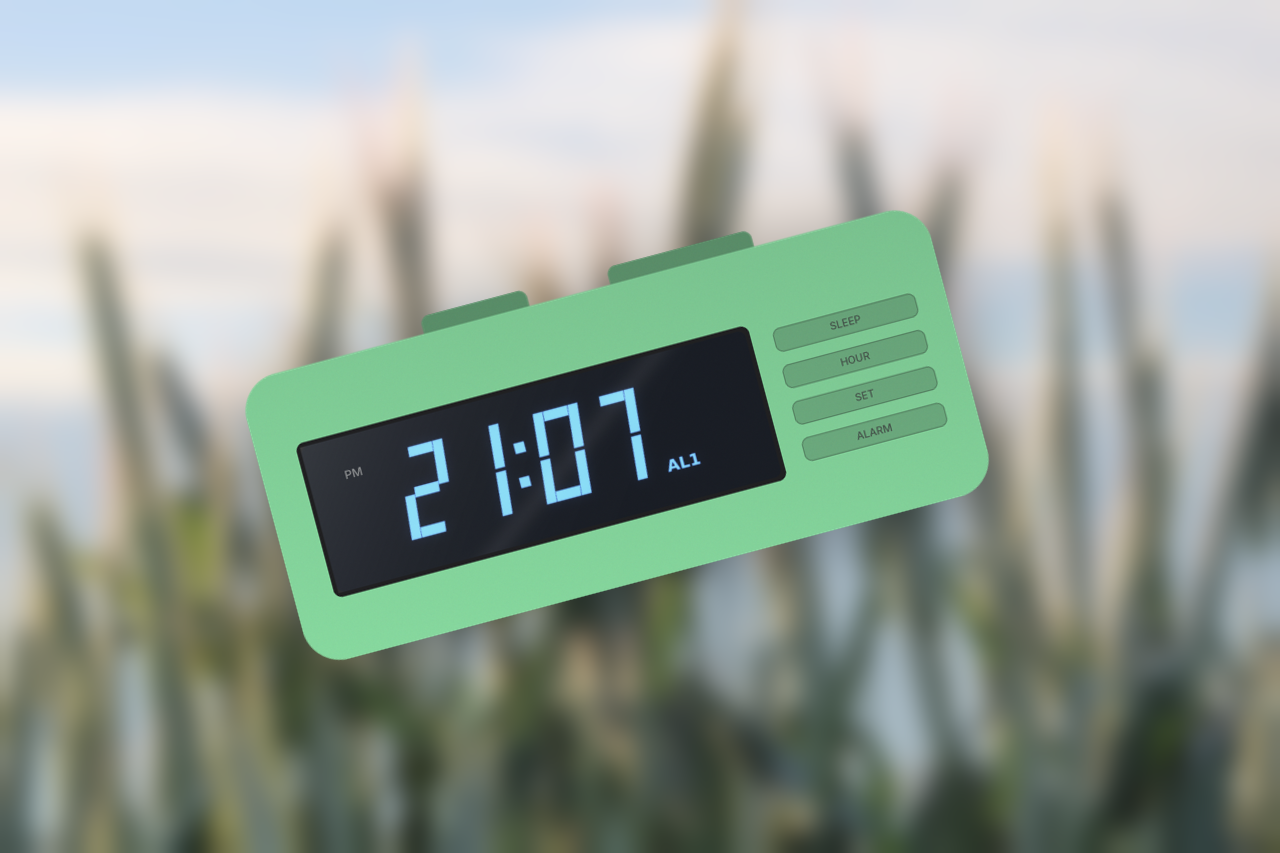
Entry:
h=21 m=7
